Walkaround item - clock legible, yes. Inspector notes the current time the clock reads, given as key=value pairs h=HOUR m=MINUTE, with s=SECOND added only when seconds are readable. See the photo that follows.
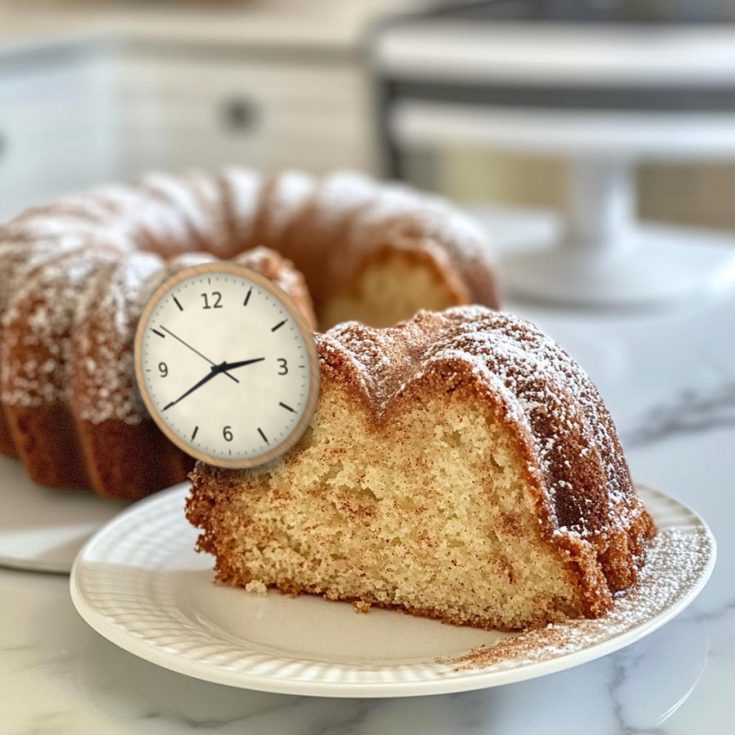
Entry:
h=2 m=39 s=51
